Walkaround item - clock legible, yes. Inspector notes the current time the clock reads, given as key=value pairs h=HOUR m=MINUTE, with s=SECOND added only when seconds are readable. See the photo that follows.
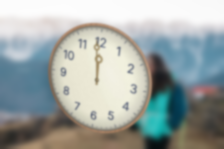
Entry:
h=11 m=59
